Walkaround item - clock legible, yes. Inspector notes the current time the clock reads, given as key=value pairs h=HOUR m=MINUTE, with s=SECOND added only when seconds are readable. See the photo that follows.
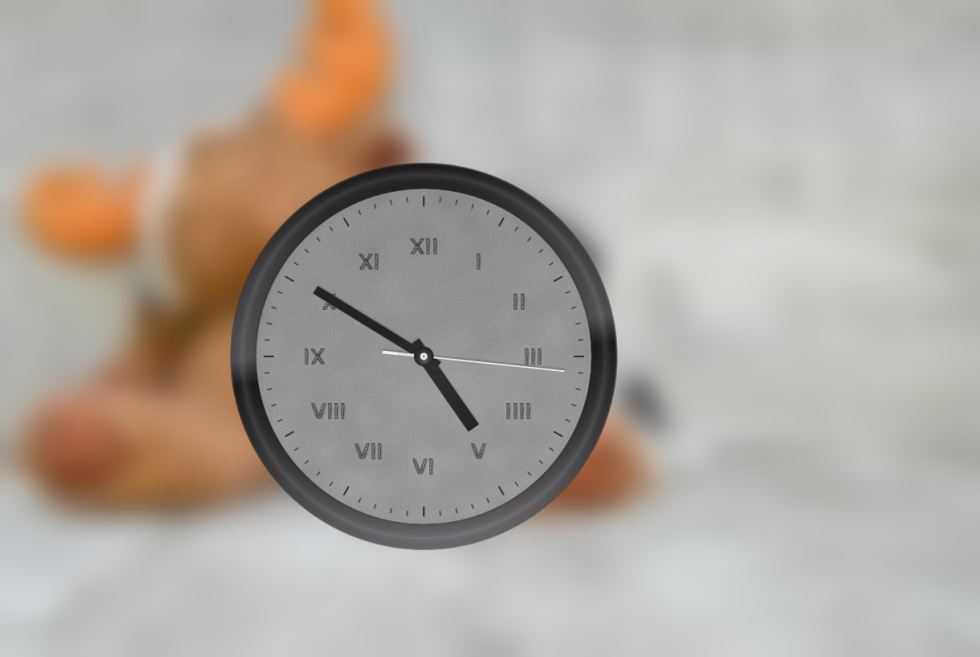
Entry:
h=4 m=50 s=16
